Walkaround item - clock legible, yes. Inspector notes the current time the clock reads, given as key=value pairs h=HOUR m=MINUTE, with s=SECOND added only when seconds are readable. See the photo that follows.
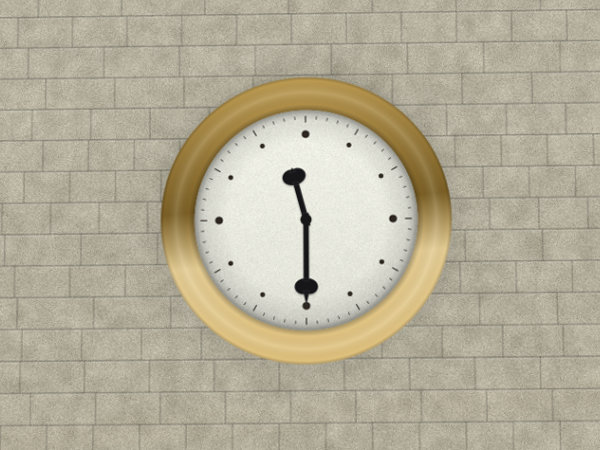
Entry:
h=11 m=30
